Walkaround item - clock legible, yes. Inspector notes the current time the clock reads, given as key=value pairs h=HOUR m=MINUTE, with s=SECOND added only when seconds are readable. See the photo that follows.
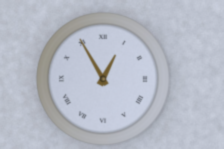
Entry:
h=12 m=55
